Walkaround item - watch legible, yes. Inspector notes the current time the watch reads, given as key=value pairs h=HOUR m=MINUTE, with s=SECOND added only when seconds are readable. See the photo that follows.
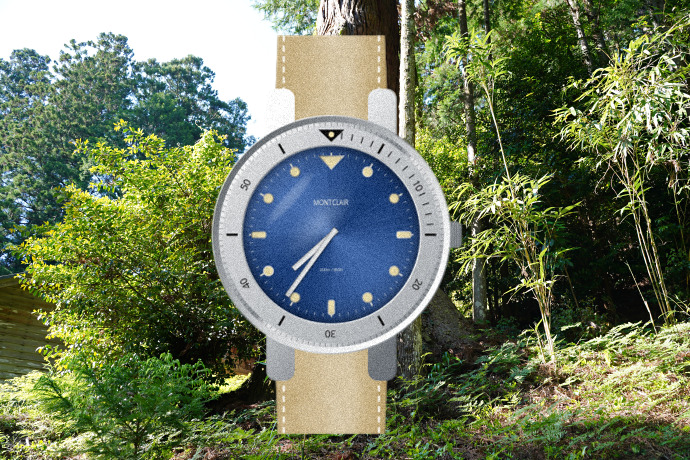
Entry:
h=7 m=36
